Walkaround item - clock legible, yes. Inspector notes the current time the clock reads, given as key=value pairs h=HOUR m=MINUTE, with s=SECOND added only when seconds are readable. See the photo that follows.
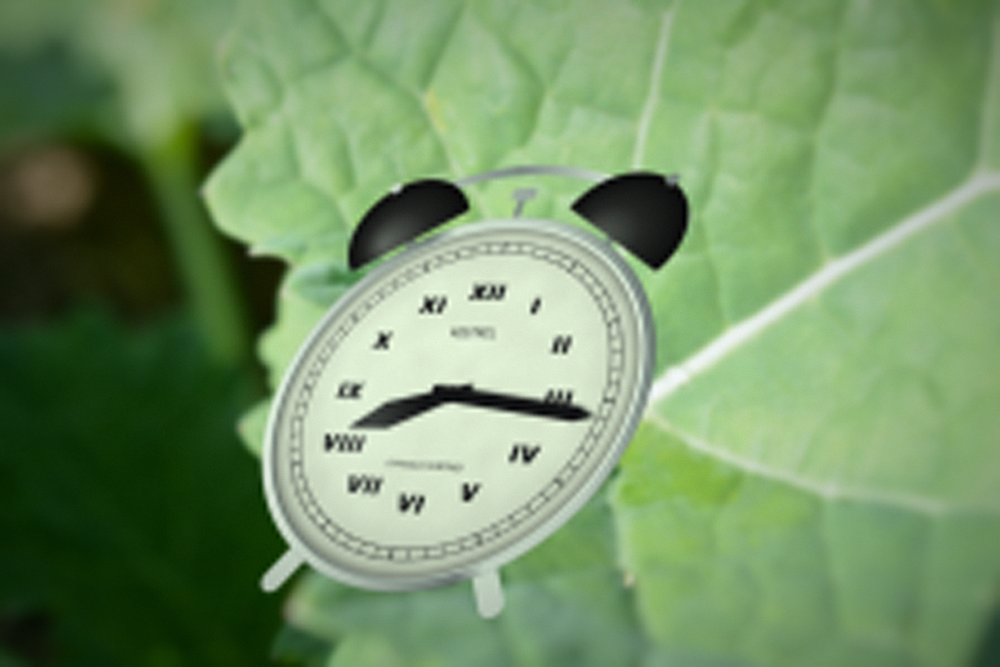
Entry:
h=8 m=16
